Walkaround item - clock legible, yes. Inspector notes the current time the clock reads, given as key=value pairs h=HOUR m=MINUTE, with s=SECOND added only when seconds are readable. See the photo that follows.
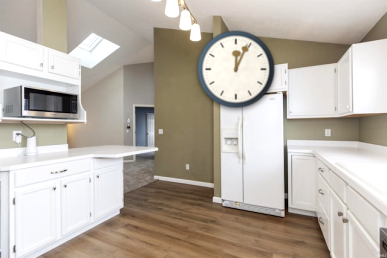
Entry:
h=12 m=4
